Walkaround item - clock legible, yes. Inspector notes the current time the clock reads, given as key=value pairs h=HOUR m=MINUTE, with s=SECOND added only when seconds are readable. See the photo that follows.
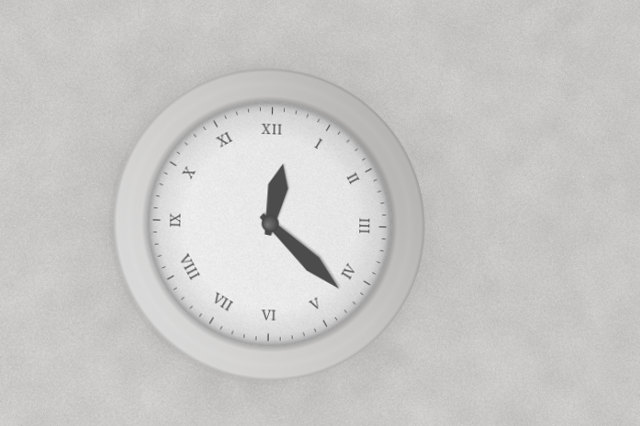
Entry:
h=12 m=22
